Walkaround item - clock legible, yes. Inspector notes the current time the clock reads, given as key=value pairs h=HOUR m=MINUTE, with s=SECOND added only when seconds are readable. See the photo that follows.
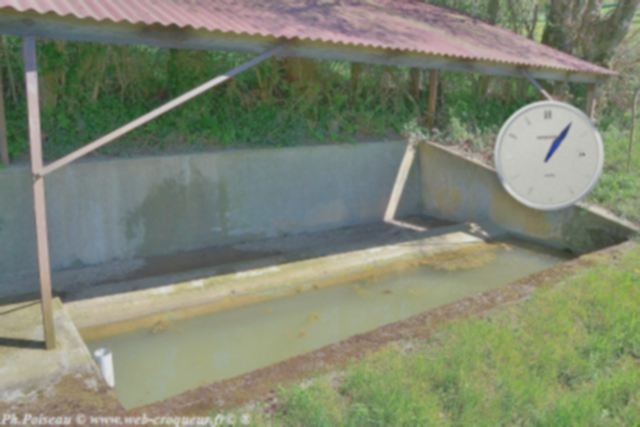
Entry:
h=1 m=6
